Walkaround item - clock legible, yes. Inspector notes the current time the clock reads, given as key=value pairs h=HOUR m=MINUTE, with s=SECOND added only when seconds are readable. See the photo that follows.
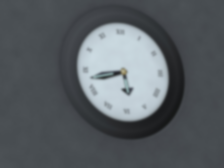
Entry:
h=5 m=43
